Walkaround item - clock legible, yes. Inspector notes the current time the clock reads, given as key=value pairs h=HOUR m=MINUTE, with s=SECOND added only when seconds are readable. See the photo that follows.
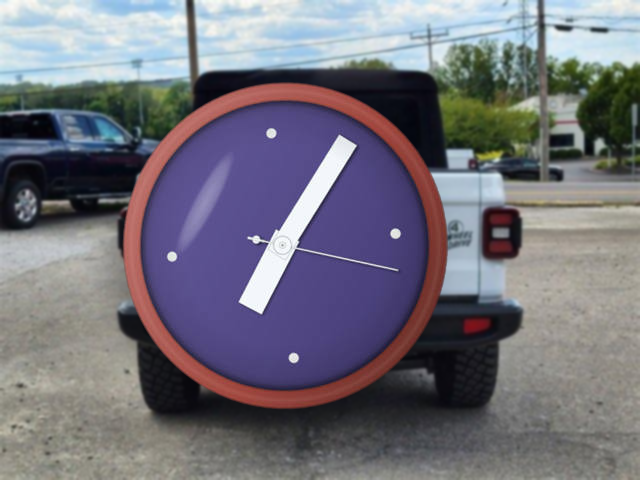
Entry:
h=7 m=6 s=18
